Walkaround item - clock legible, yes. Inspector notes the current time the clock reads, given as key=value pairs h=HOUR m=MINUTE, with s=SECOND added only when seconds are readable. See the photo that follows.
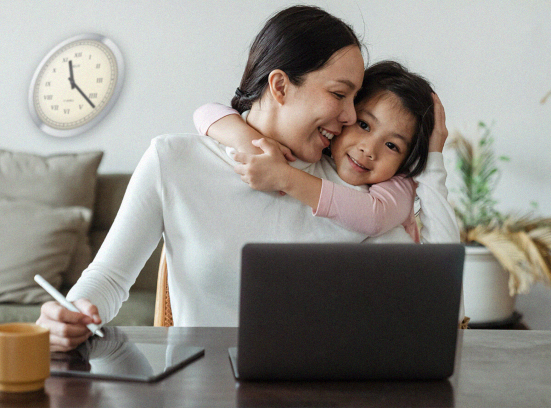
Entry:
h=11 m=22
